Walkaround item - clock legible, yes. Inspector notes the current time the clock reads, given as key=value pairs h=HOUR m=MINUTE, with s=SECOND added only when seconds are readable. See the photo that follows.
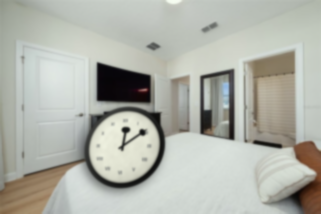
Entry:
h=12 m=9
